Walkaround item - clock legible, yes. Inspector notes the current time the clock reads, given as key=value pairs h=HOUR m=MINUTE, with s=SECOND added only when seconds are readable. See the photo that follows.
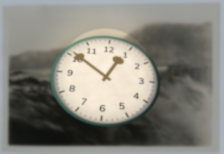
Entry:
h=12 m=51
